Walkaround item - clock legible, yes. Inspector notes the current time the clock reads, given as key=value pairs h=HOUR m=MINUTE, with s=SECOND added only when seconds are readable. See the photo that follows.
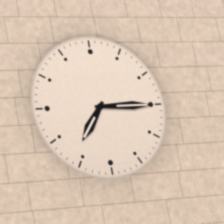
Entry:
h=7 m=15
